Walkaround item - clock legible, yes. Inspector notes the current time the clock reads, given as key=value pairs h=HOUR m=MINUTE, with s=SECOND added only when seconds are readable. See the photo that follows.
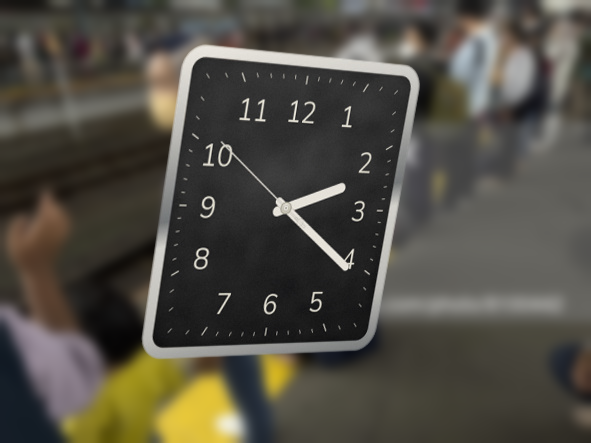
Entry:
h=2 m=20 s=51
